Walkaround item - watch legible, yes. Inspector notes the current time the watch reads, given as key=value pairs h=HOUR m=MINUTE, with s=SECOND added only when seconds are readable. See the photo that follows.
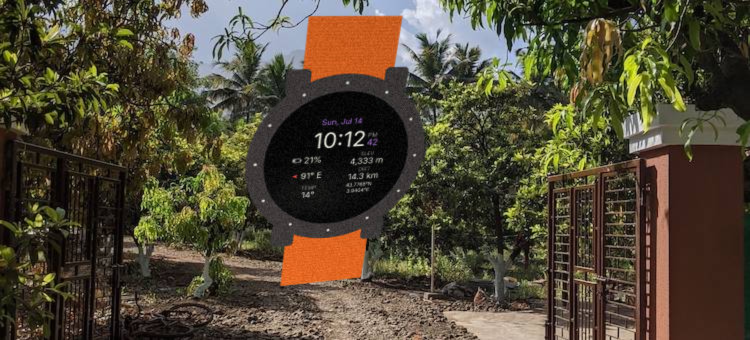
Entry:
h=10 m=12
